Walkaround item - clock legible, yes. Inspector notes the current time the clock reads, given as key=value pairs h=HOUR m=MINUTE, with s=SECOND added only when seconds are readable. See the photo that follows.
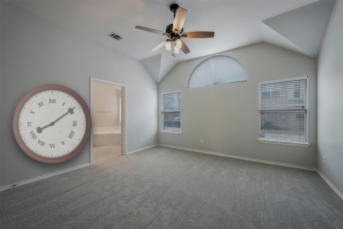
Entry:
h=8 m=9
